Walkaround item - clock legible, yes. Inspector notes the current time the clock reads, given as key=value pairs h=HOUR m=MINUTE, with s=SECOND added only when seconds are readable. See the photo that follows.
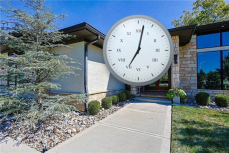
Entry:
h=7 m=2
